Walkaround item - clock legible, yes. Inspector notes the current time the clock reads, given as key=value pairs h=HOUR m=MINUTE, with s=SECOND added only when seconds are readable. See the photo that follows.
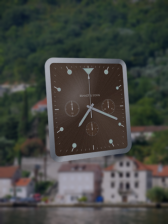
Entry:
h=7 m=19
